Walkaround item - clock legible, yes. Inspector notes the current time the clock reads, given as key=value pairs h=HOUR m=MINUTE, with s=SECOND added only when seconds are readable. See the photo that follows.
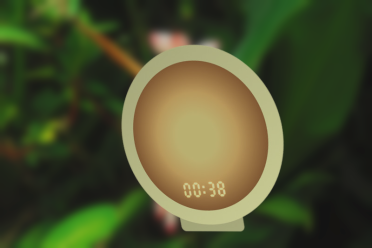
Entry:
h=0 m=38
